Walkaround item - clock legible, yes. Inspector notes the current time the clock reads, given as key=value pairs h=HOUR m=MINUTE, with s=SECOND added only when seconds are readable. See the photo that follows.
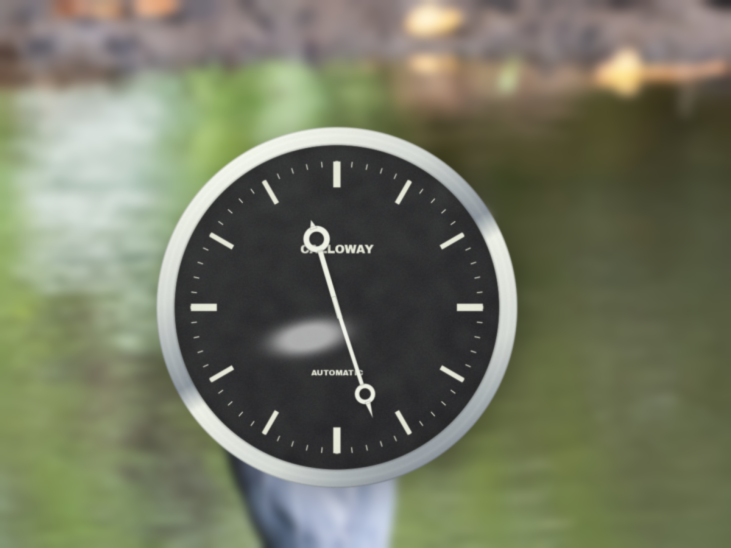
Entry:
h=11 m=27
